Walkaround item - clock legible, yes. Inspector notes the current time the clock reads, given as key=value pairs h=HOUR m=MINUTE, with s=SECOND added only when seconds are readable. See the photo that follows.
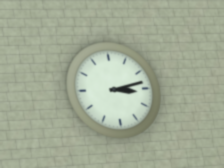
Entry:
h=3 m=13
